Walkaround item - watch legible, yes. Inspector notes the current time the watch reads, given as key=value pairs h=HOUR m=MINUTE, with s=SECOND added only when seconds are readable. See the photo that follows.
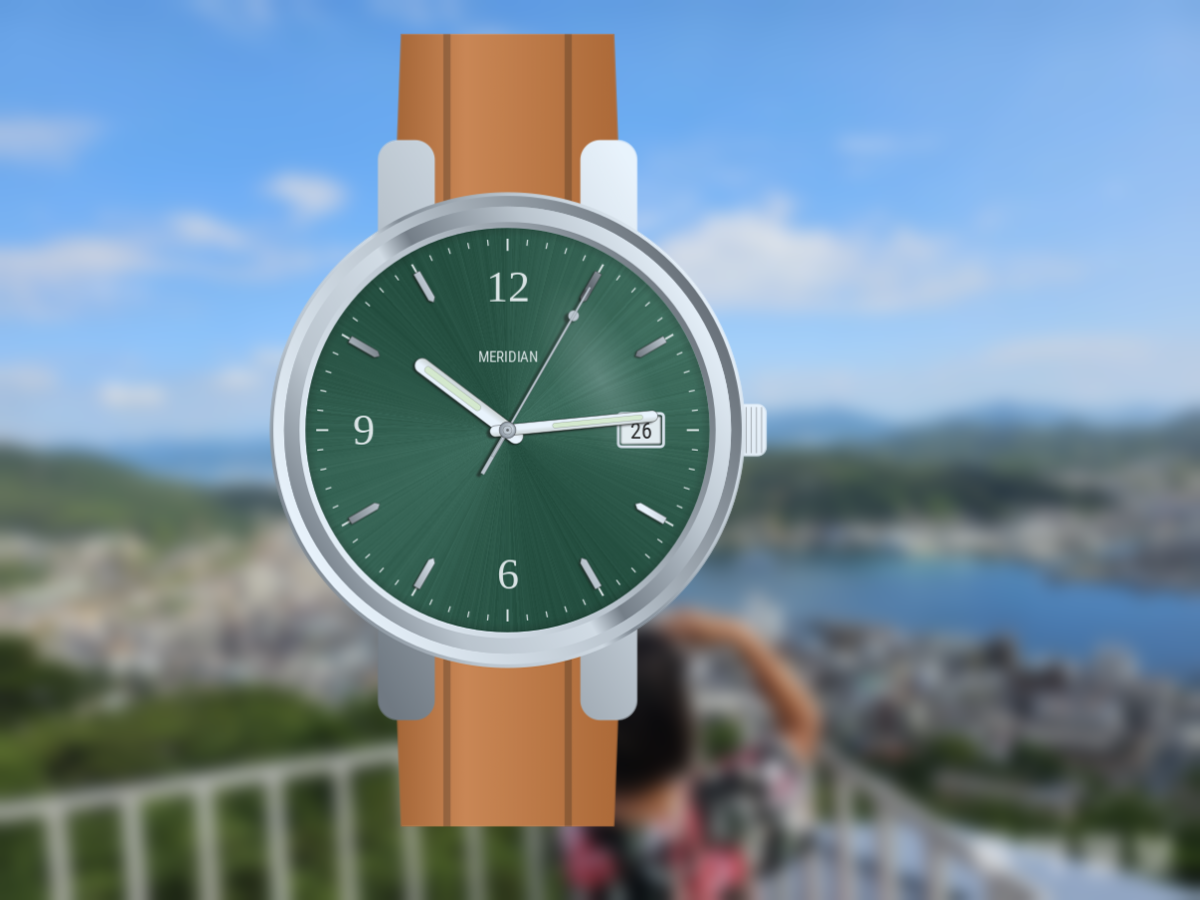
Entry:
h=10 m=14 s=5
